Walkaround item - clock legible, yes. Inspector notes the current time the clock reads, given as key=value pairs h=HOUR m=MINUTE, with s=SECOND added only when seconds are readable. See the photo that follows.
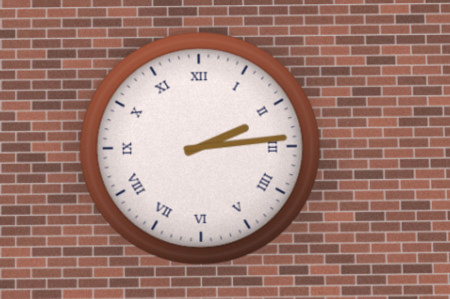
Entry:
h=2 m=14
